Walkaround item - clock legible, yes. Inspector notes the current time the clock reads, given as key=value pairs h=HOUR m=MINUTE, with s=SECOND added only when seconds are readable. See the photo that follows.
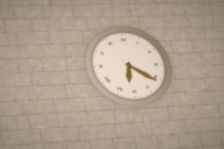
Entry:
h=6 m=21
